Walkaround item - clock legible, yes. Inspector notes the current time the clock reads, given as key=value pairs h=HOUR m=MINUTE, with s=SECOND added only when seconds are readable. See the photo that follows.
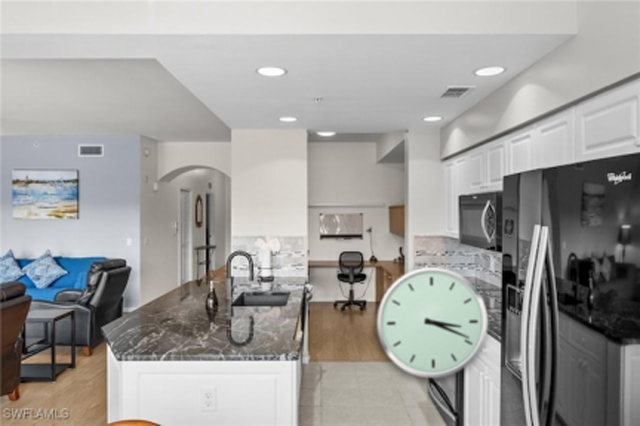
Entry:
h=3 m=19
